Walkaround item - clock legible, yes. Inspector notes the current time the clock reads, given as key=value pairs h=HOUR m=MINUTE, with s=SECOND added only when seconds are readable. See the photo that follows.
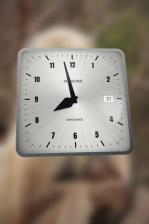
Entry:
h=7 m=58
